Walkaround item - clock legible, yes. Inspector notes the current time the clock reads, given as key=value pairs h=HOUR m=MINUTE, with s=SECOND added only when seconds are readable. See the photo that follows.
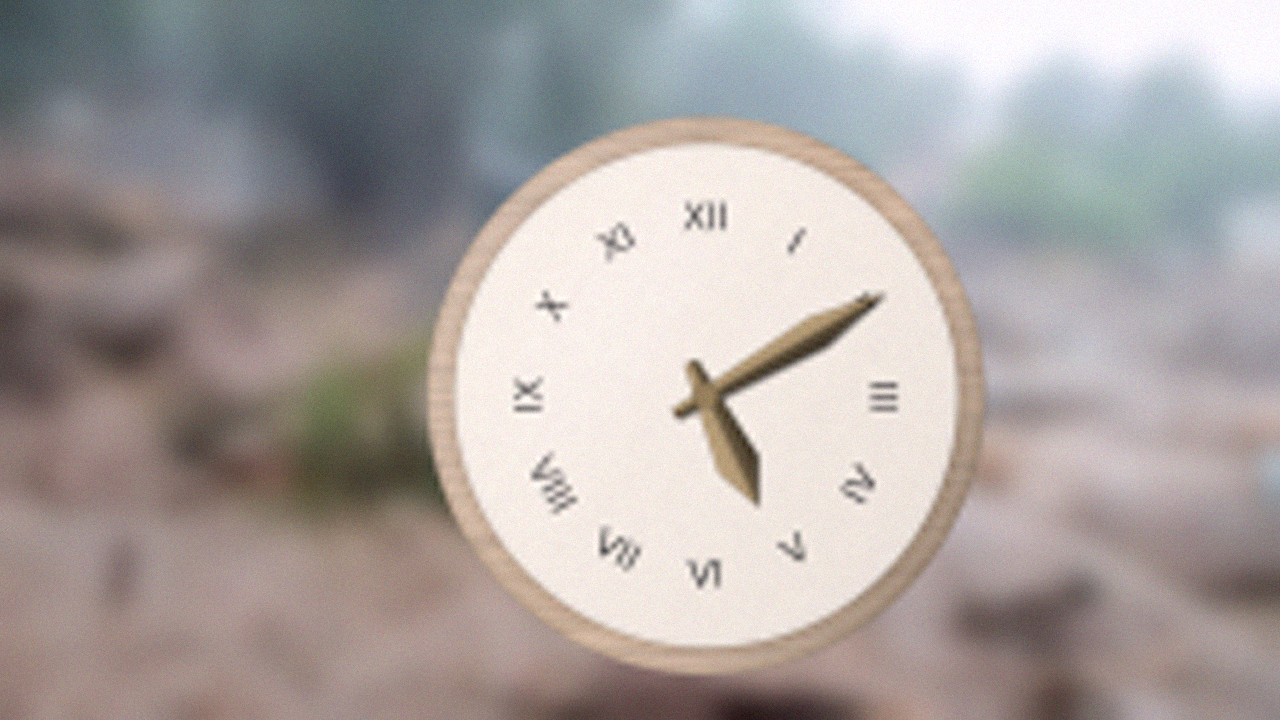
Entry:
h=5 m=10
